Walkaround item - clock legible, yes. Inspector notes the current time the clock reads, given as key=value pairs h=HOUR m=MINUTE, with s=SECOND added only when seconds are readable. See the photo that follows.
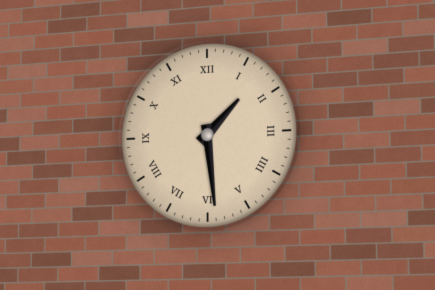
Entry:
h=1 m=29
